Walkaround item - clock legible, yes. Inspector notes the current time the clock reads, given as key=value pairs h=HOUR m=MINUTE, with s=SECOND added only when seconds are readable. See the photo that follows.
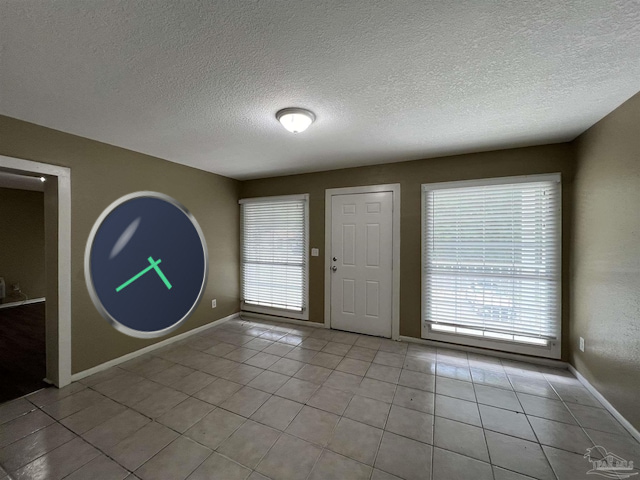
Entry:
h=4 m=40
